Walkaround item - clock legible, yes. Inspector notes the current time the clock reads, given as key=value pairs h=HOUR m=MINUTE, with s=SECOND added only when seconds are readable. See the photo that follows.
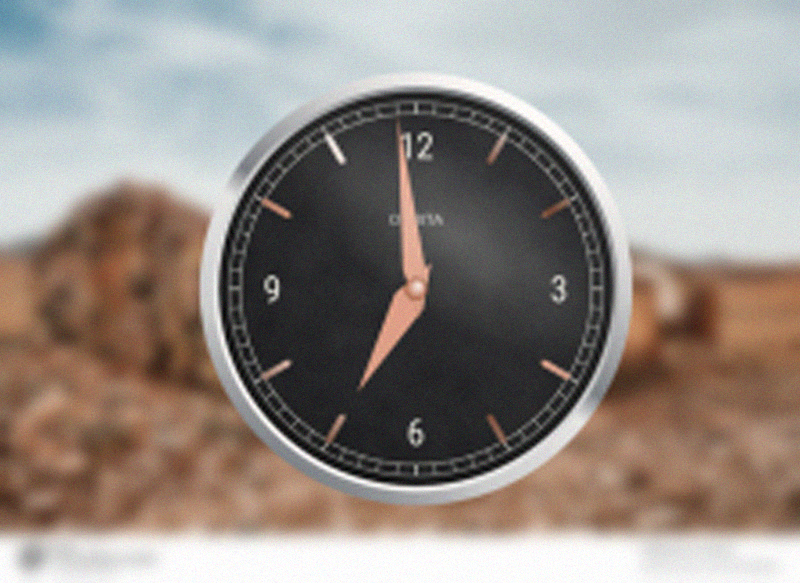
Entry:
h=6 m=59
